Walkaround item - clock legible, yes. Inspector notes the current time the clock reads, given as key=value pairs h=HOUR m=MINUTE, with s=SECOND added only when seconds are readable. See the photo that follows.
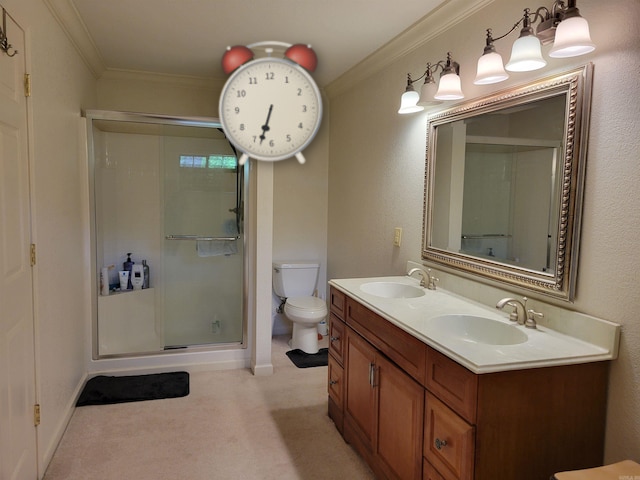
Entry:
h=6 m=33
